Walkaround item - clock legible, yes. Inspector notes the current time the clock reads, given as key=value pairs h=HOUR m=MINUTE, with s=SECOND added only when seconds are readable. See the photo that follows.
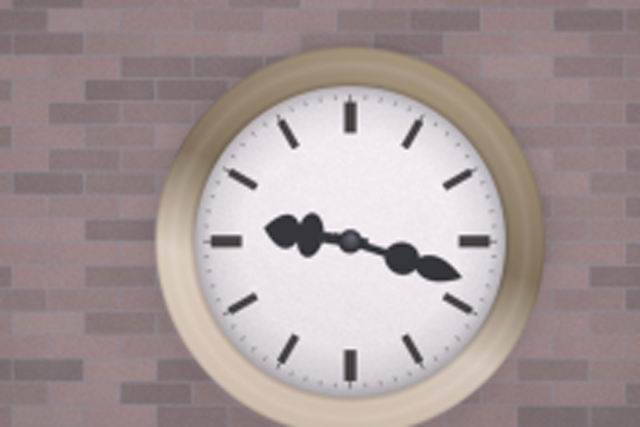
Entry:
h=9 m=18
